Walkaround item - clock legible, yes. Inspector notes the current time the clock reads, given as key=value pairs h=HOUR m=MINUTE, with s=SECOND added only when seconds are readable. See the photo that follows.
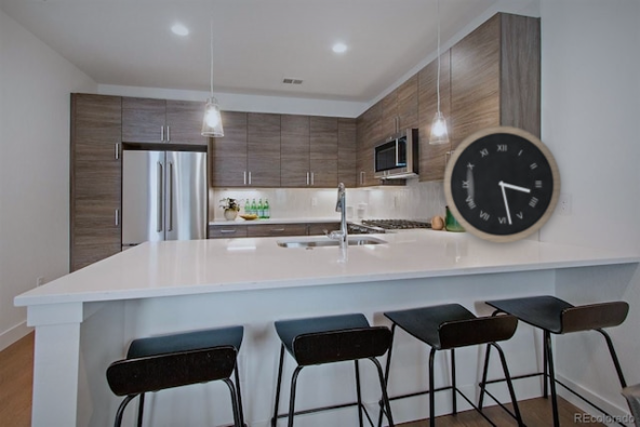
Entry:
h=3 m=28
